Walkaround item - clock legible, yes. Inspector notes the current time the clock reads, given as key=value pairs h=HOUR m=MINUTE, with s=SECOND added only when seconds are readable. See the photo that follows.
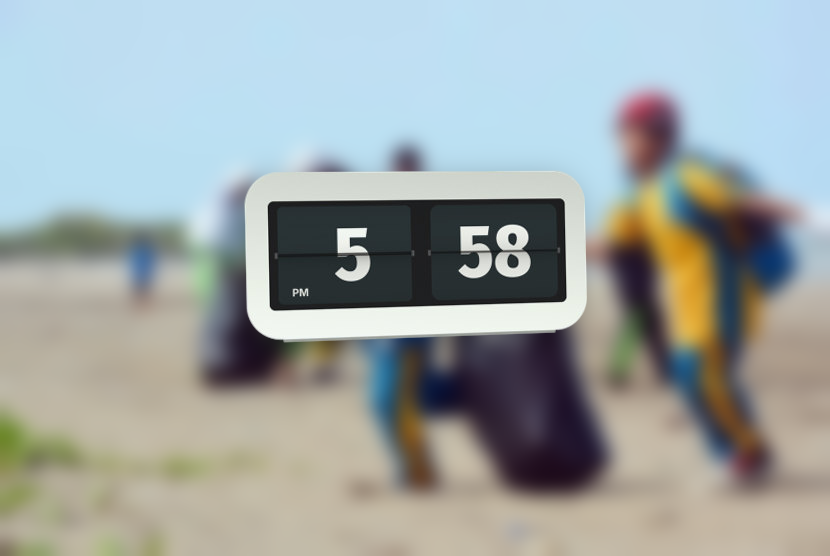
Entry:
h=5 m=58
